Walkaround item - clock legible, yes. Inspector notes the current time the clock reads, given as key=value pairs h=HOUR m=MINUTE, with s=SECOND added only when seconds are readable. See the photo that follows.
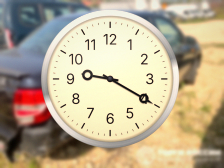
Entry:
h=9 m=20
